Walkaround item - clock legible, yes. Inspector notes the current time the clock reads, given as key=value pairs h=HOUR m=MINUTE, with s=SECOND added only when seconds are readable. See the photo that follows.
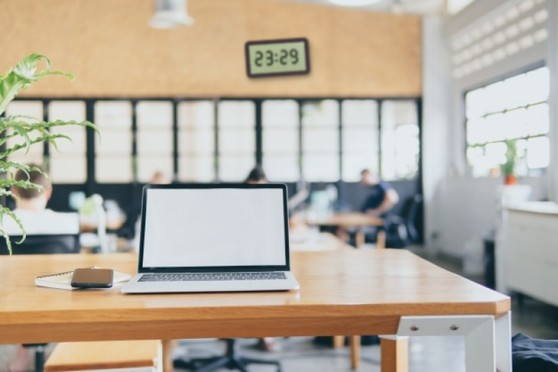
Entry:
h=23 m=29
